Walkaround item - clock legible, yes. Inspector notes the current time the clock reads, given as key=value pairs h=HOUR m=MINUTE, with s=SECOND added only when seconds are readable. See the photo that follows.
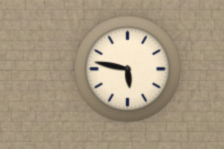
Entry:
h=5 m=47
